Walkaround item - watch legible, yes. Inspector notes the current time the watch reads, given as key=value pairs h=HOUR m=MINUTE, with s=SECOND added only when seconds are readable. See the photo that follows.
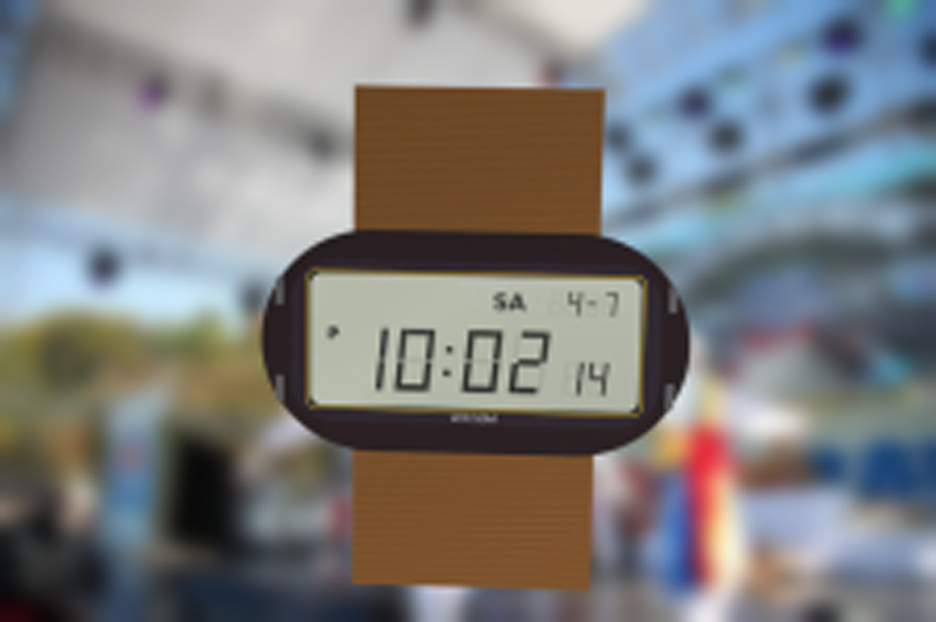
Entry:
h=10 m=2 s=14
